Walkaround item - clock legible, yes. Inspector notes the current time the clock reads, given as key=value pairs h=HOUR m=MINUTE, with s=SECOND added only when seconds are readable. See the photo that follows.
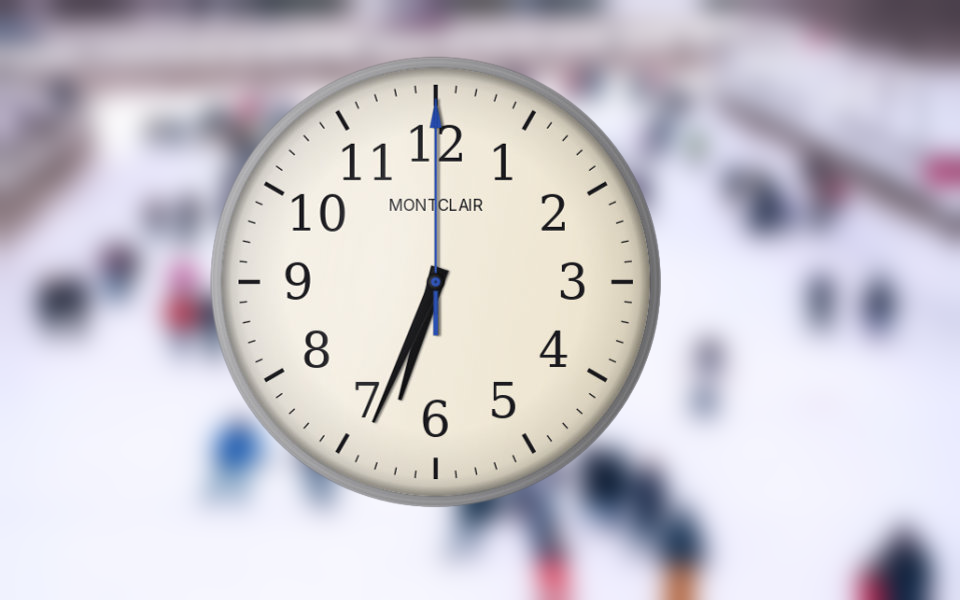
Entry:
h=6 m=34 s=0
